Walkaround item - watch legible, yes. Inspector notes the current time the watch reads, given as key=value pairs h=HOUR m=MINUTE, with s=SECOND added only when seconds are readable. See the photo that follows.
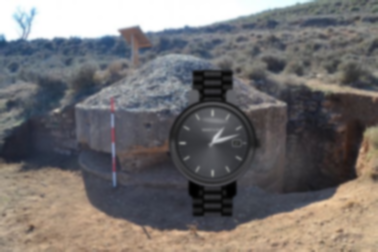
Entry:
h=1 m=12
